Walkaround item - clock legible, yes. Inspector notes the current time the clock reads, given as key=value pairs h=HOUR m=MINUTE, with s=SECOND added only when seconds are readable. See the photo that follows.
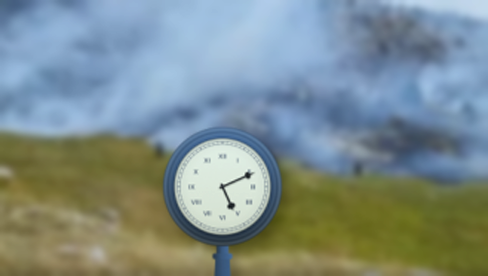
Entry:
h=5 m=11
